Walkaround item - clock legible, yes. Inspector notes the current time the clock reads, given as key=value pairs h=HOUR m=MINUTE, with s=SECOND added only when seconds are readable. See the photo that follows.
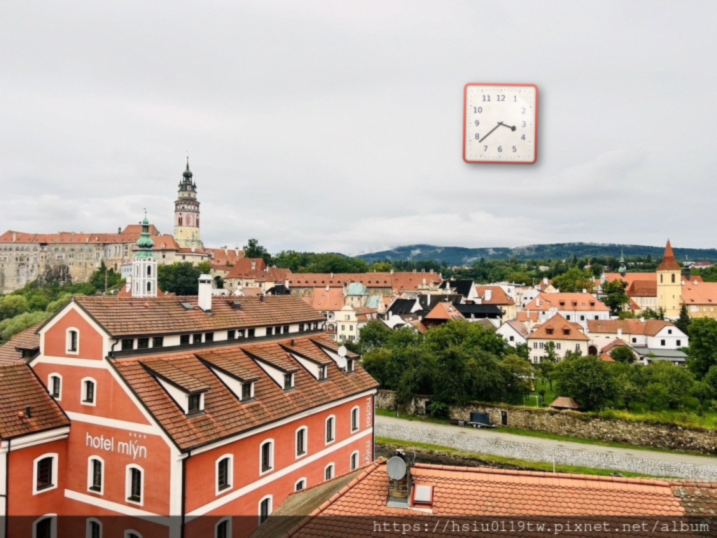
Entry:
h=3 m=38
